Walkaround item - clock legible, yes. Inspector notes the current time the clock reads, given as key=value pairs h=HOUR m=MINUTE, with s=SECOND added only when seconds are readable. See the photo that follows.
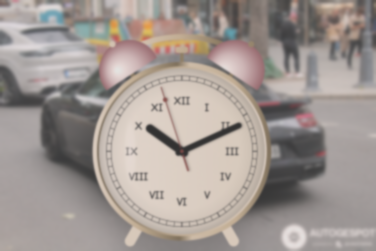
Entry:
h=10 m=10 s=57
